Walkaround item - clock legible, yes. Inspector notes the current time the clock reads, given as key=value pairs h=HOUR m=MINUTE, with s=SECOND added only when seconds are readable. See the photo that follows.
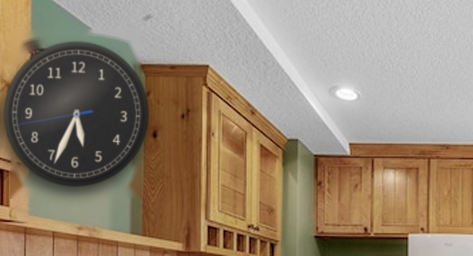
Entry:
h=5 m=33 s=43
